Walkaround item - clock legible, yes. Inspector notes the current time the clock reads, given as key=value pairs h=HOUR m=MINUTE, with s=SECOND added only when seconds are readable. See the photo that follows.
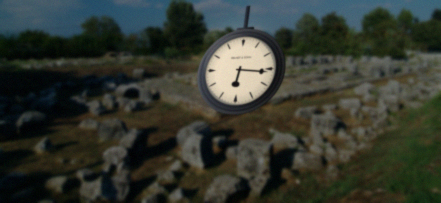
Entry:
h=6 m=16
